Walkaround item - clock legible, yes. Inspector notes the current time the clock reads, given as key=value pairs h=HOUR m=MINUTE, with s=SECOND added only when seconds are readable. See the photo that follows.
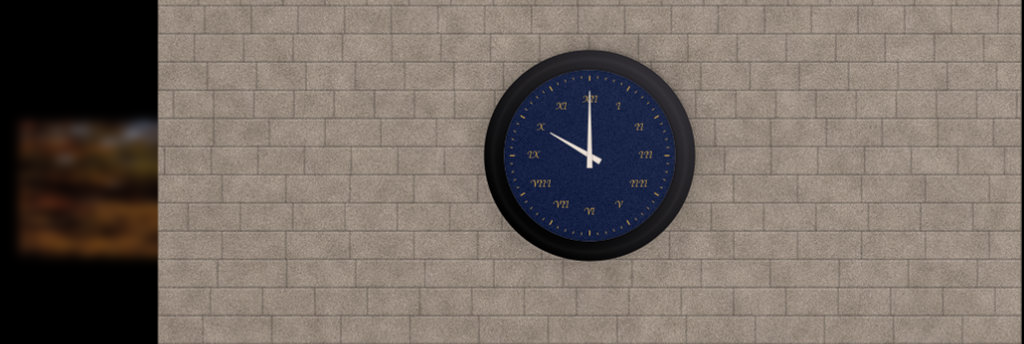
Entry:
h=10 m=0
